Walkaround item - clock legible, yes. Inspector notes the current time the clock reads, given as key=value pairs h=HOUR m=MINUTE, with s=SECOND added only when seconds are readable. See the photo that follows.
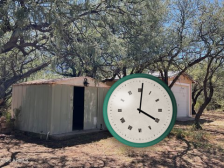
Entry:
h=4 m=1
